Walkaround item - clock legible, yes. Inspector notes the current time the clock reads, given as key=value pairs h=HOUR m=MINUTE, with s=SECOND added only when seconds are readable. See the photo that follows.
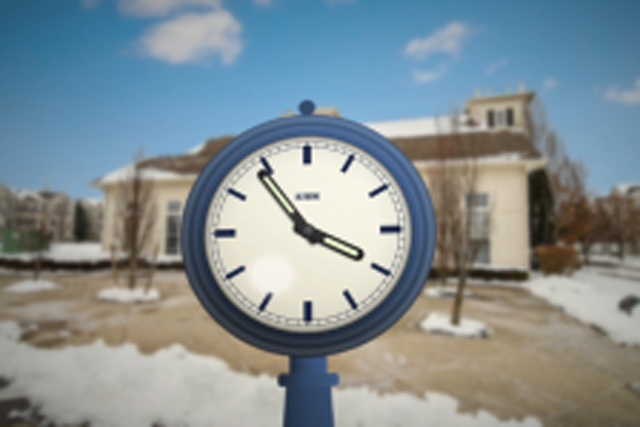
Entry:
h=3 m=54
